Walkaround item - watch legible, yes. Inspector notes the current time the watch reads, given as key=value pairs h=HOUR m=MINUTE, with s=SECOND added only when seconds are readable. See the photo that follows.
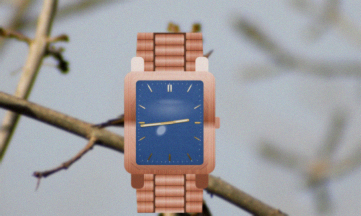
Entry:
h=2 m=44
